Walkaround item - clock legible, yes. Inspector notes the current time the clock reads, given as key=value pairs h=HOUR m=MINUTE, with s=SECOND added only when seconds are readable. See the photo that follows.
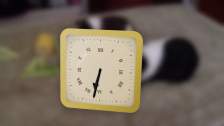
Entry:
h=6 m=32
